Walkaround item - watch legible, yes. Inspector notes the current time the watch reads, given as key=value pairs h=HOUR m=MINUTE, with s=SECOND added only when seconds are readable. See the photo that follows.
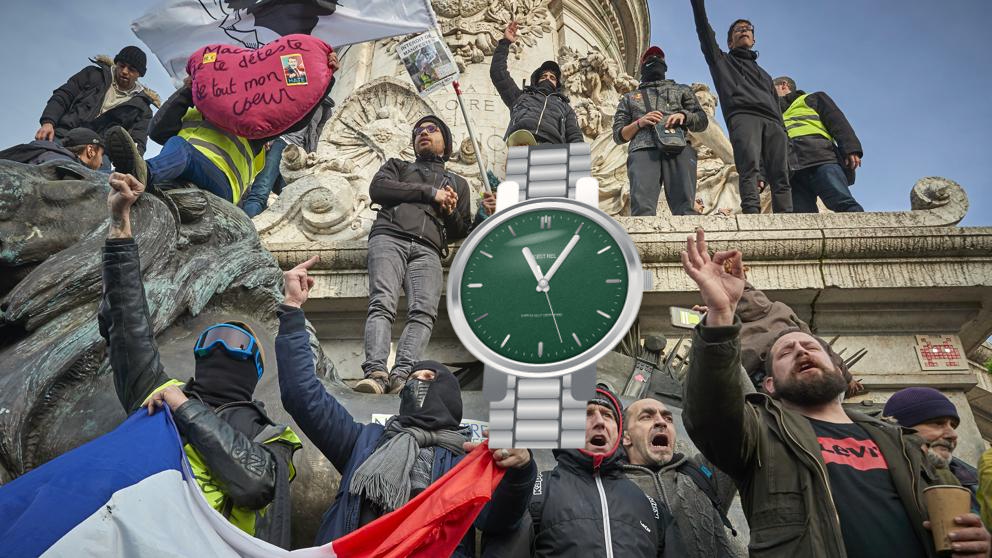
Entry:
h=11 m=5 s=27
